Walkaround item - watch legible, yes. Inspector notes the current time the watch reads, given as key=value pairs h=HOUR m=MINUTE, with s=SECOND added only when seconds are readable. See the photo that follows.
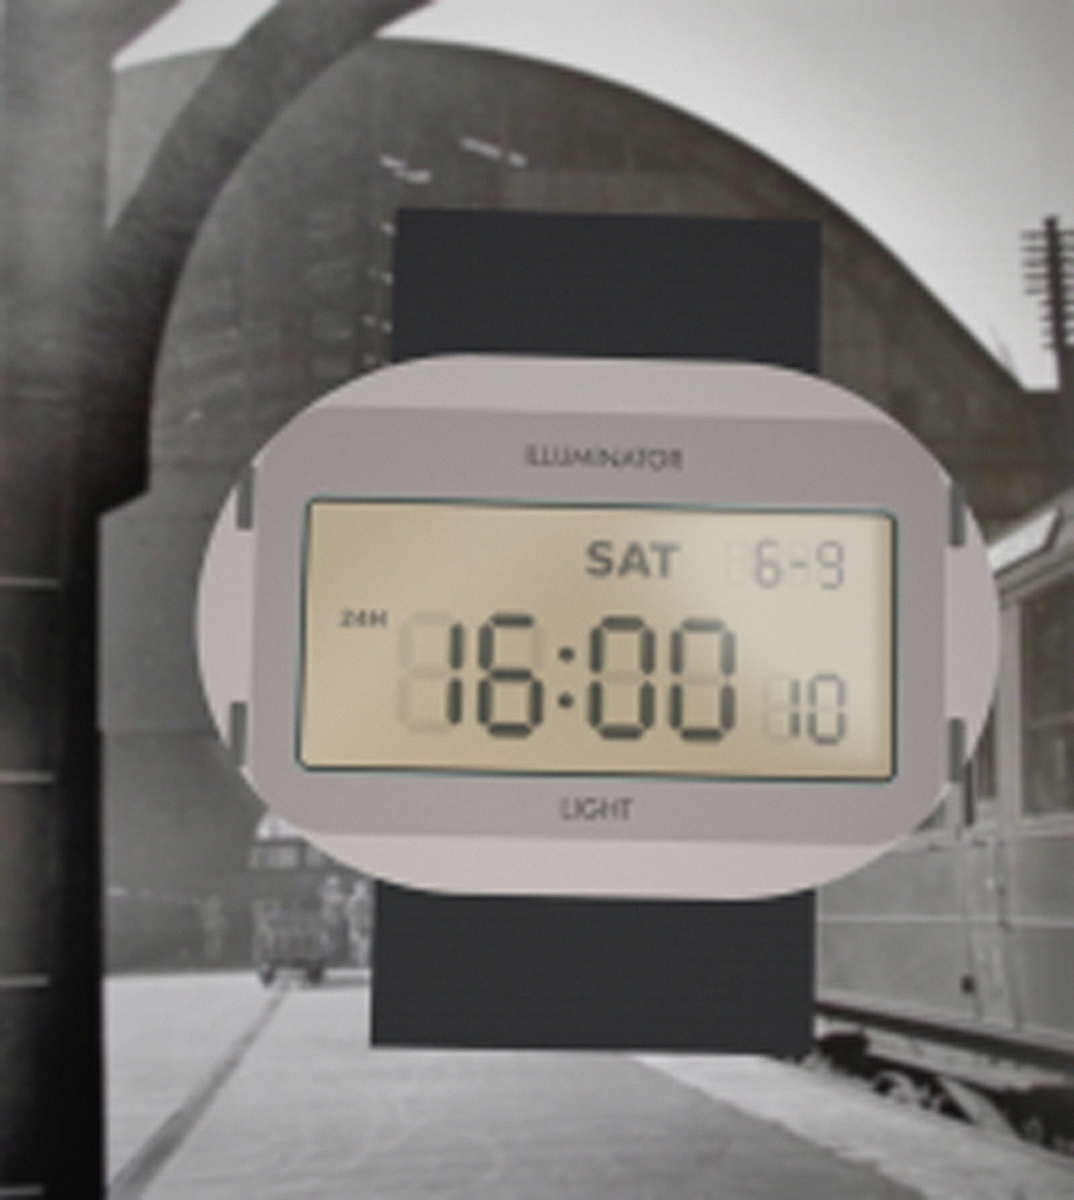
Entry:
h=16 m=0 s=10
